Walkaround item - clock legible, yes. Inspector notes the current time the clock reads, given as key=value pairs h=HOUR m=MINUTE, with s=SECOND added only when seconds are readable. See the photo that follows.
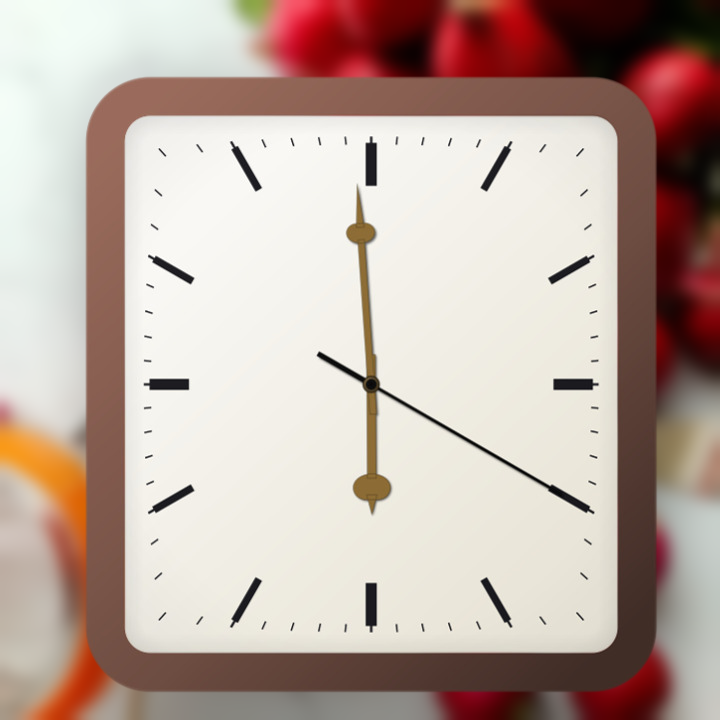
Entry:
h=5 m=59 s=20
